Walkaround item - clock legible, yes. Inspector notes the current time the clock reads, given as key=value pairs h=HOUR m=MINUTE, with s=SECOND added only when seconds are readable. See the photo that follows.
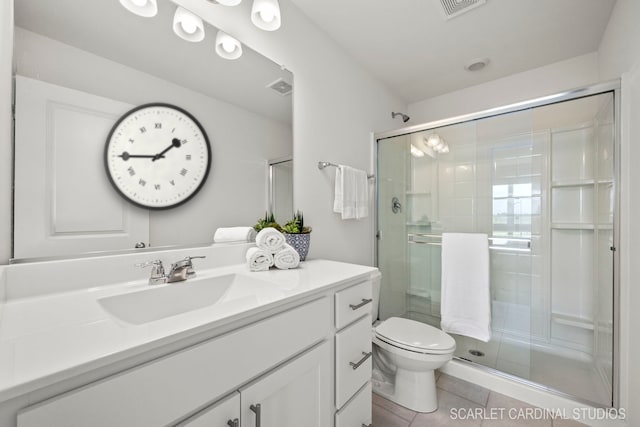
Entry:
h=1 m=45
